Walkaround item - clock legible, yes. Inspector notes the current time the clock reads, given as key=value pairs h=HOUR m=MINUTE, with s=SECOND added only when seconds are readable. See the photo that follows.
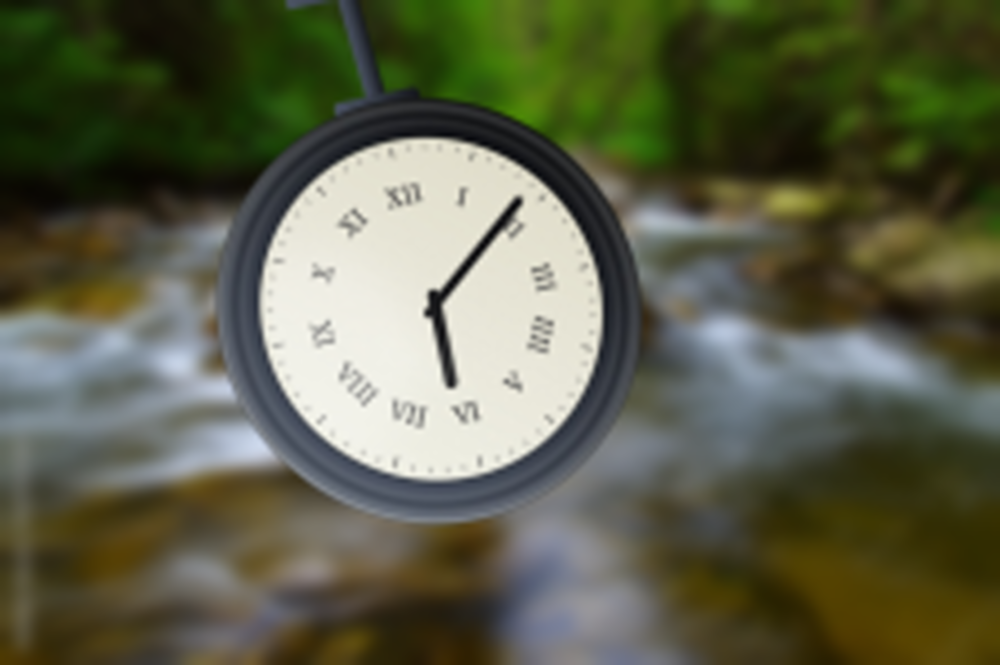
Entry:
h=6 m=9
